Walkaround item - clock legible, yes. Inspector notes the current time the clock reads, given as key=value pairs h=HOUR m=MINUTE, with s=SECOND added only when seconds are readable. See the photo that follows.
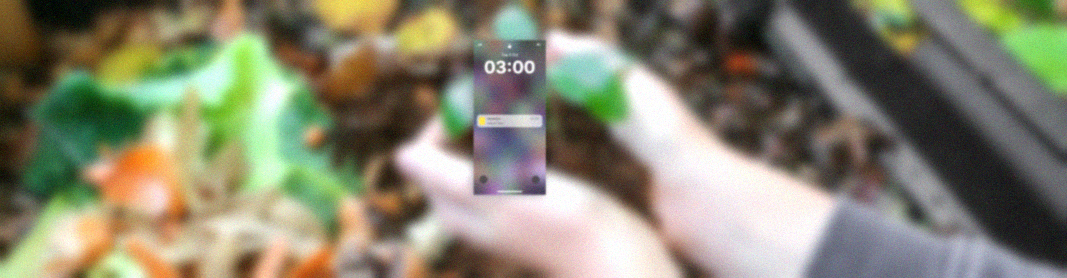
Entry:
h=3 m=0
